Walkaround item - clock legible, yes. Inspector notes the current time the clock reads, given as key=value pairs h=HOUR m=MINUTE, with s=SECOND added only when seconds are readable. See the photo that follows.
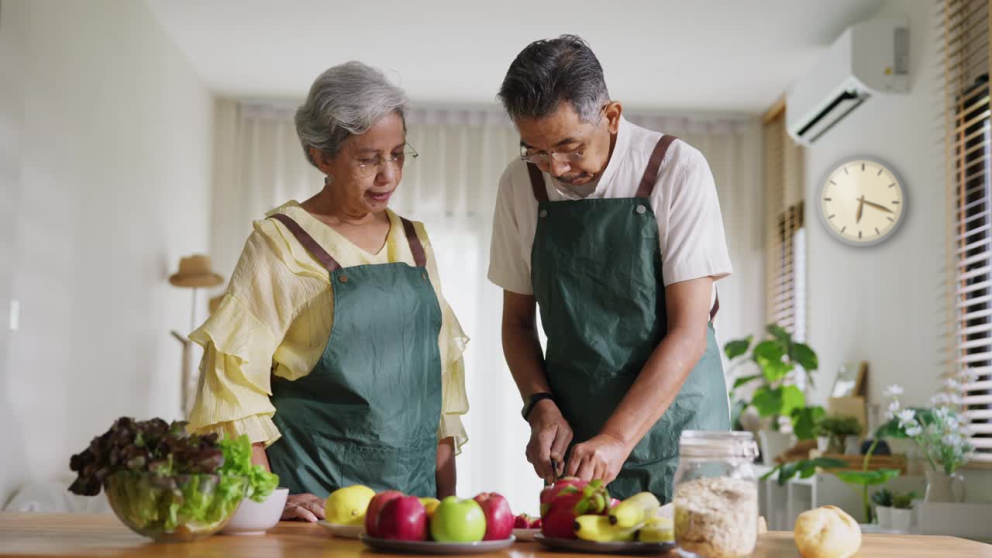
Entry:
h=6 m=18
